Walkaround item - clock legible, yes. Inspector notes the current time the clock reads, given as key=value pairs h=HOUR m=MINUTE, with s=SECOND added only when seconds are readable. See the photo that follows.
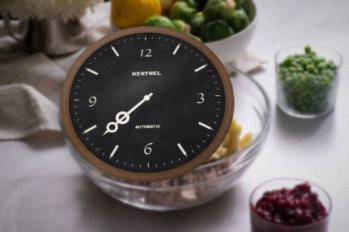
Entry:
h=7 m=38
